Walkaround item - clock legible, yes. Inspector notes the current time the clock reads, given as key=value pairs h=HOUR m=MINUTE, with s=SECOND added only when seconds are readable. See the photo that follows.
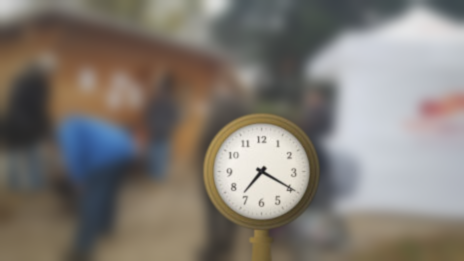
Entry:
h=7 m=20
